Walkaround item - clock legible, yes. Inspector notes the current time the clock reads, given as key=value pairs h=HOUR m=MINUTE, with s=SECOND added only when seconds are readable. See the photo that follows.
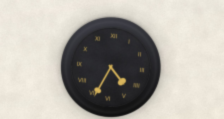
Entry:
h=4 m=34
